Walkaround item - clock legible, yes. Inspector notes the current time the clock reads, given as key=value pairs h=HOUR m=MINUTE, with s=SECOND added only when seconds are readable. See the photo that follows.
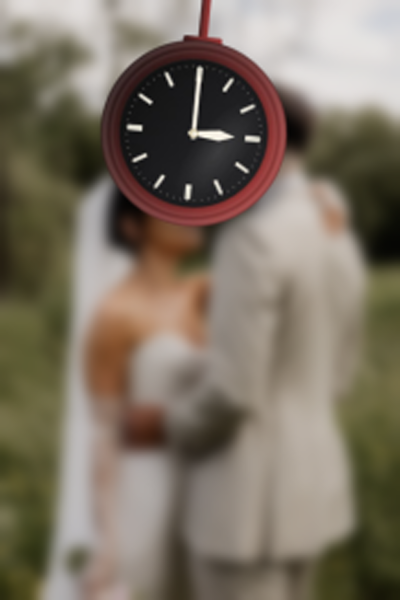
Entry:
h=3 m=0
